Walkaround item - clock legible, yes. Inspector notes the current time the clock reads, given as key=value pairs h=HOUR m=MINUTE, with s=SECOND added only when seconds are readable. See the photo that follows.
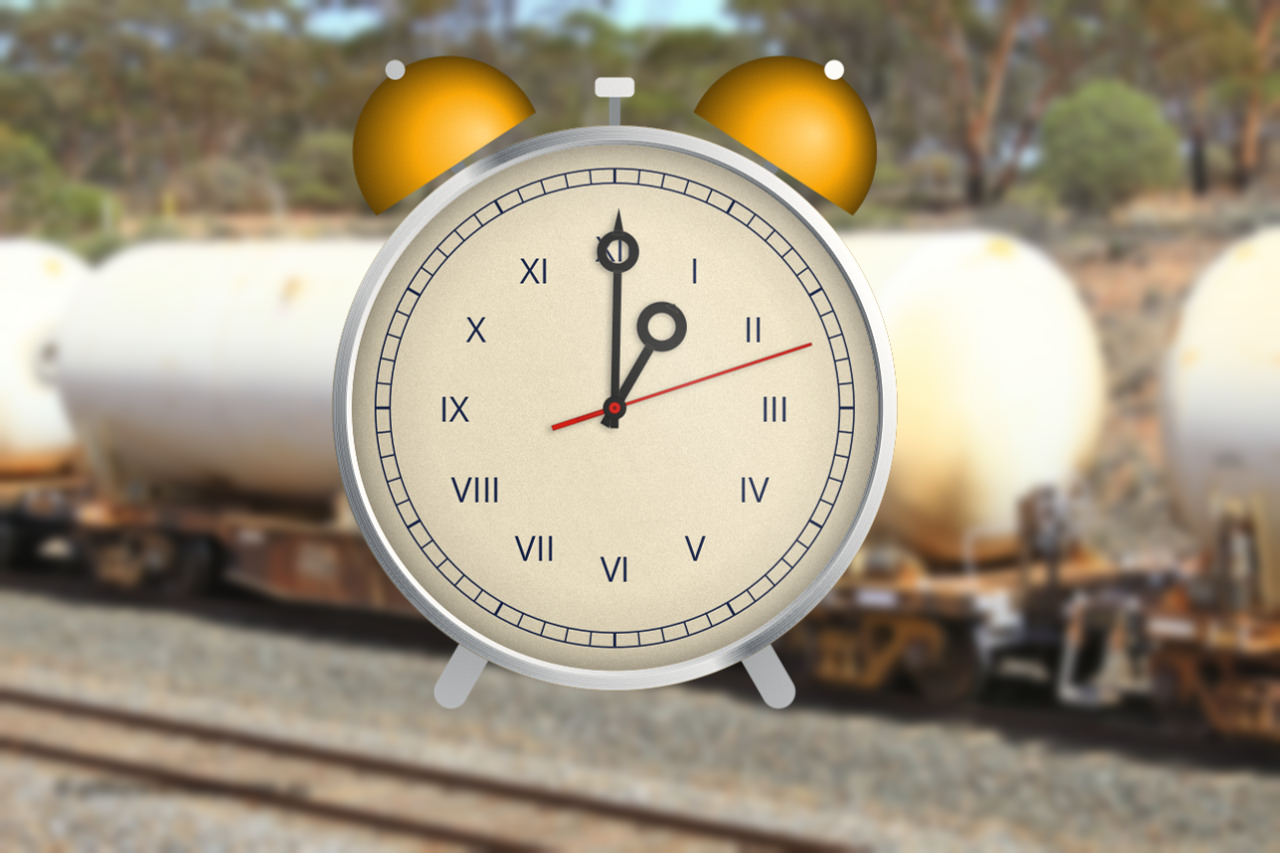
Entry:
h=1 m=0 s=12
